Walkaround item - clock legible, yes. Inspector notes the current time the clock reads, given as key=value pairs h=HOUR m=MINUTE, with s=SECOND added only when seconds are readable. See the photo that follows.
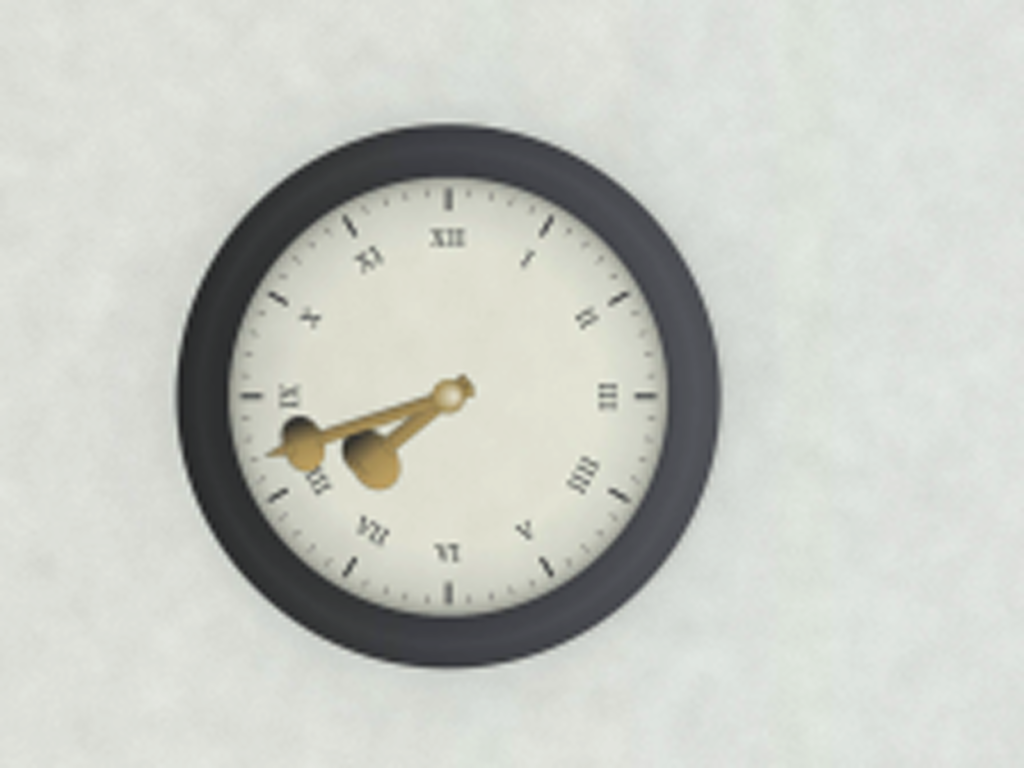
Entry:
h=7 m=42
